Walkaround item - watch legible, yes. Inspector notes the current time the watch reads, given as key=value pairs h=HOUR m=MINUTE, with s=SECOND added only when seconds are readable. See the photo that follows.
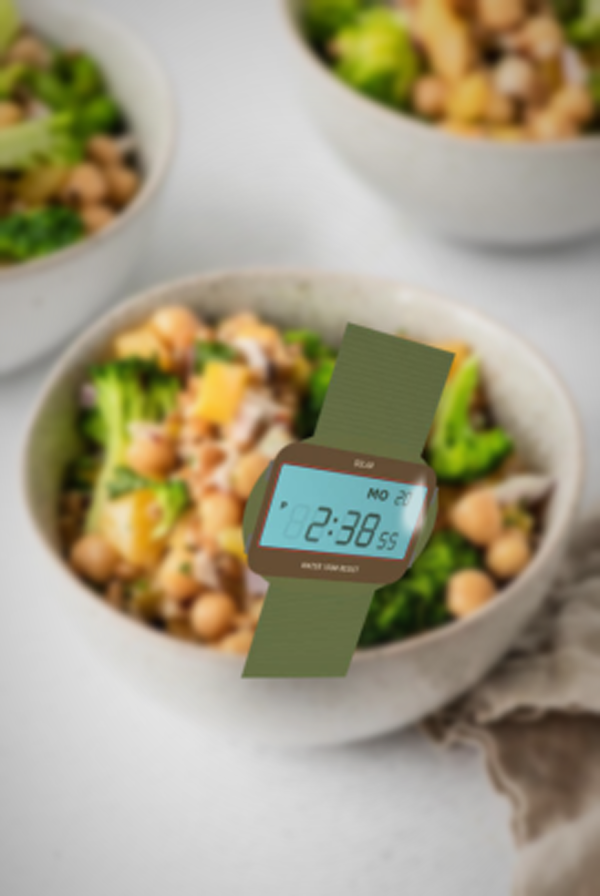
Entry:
h=2 m=38 s=55
